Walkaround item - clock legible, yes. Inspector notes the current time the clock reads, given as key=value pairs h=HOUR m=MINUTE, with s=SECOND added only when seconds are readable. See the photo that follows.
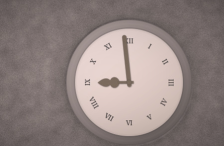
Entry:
h=8 m=59
